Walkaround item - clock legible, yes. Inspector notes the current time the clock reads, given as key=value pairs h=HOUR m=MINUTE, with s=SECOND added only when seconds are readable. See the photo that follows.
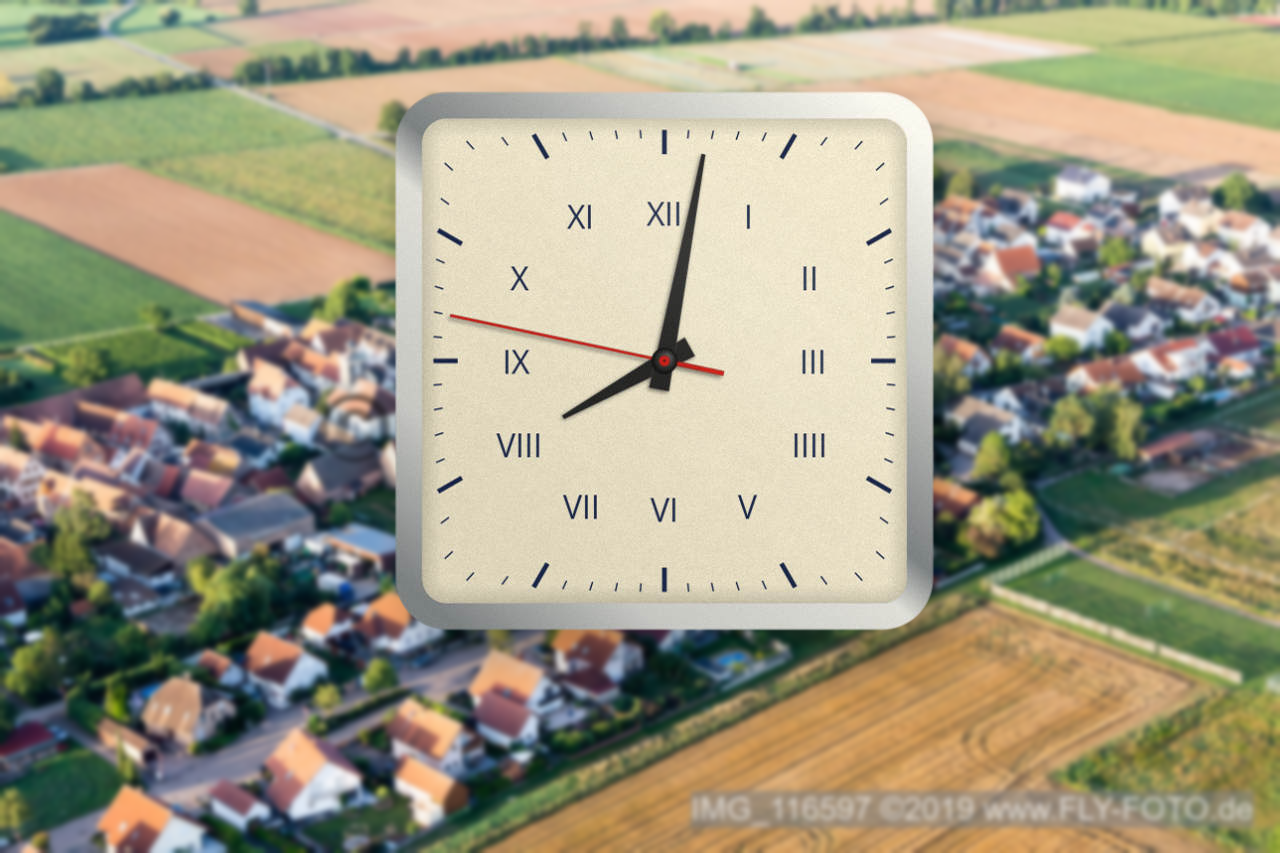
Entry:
h=8 m=1 s=47
